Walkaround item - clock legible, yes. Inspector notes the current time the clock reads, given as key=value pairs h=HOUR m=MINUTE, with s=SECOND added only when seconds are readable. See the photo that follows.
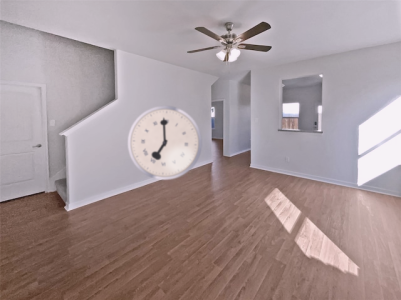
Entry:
h=6 m=59
